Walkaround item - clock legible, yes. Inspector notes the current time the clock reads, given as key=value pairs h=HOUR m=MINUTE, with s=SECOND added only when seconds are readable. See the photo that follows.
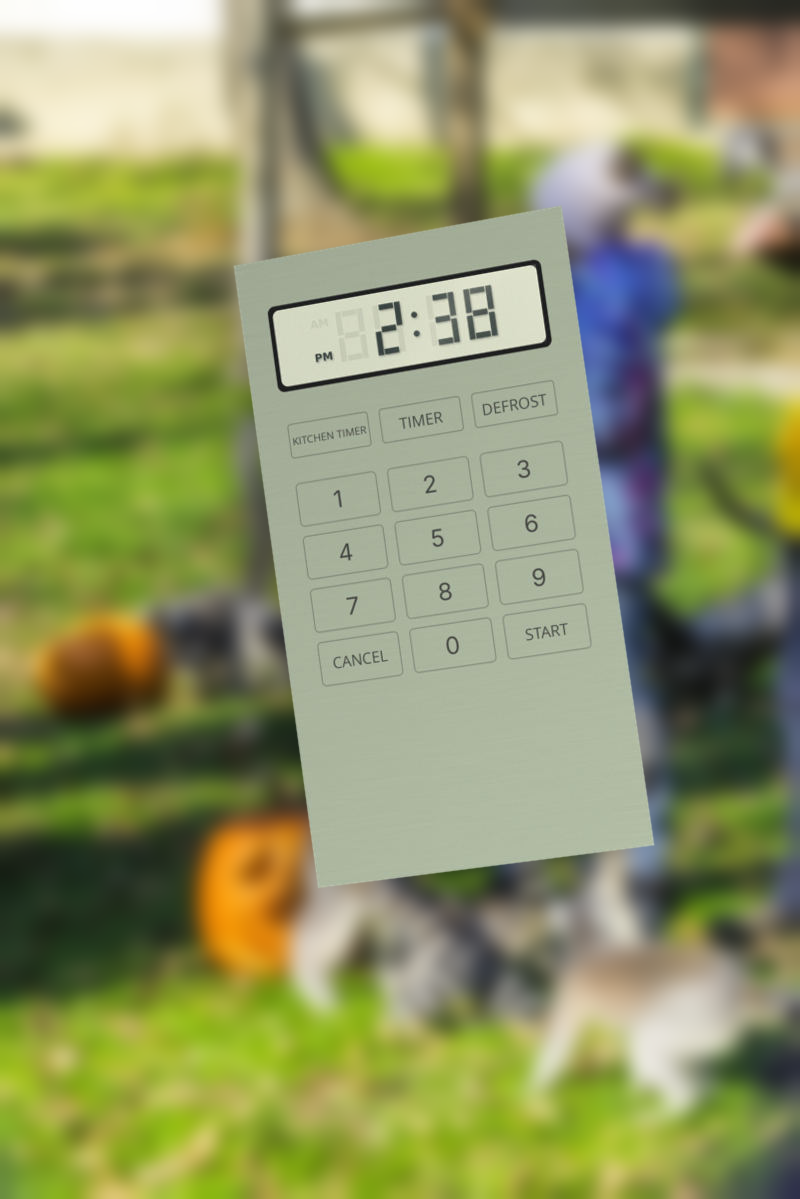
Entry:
h=2 m=38
